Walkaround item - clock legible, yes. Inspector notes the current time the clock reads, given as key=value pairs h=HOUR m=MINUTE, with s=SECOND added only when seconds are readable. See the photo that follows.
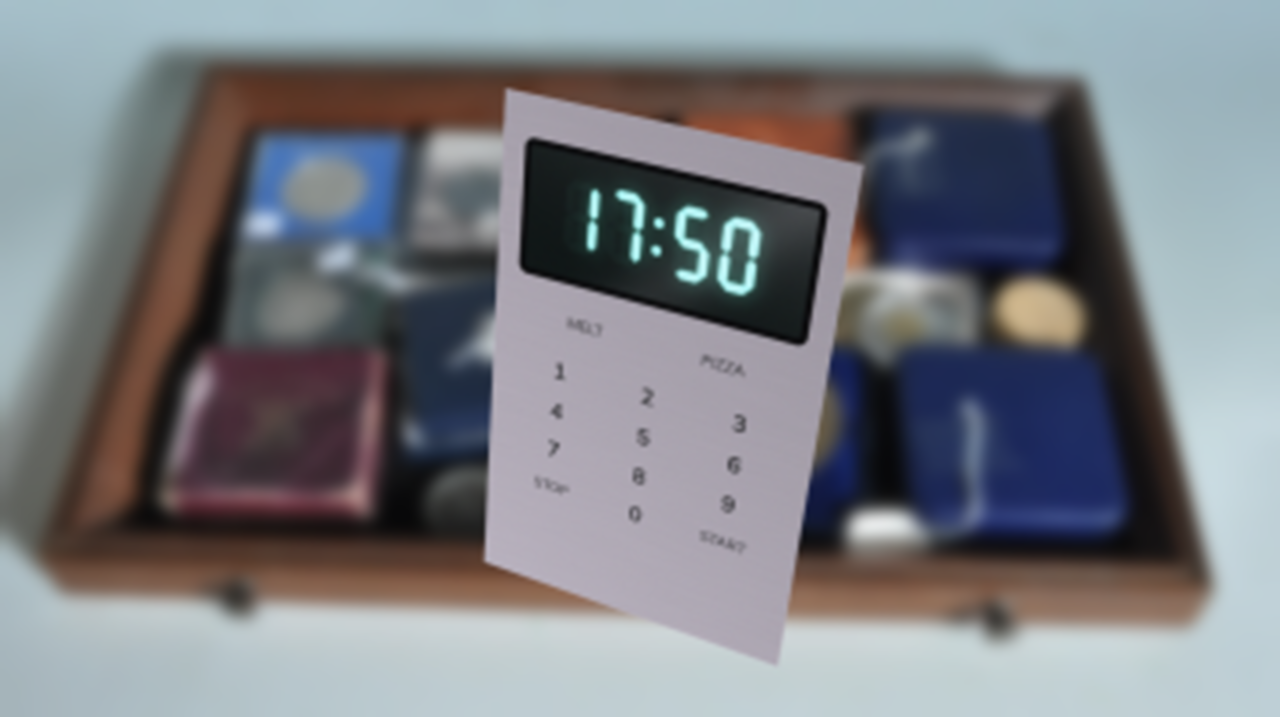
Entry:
h=17 m=50
